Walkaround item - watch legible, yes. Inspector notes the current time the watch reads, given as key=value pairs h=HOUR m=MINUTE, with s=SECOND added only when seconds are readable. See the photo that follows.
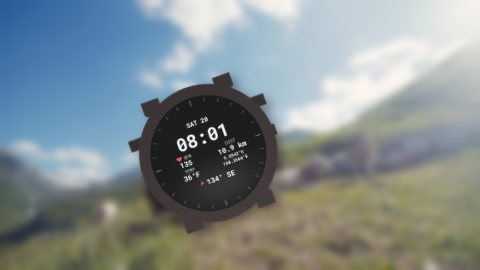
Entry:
h=8 m=1
